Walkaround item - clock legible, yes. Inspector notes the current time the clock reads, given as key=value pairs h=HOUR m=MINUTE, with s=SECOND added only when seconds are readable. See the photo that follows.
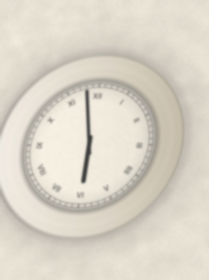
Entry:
h=5 m=58
